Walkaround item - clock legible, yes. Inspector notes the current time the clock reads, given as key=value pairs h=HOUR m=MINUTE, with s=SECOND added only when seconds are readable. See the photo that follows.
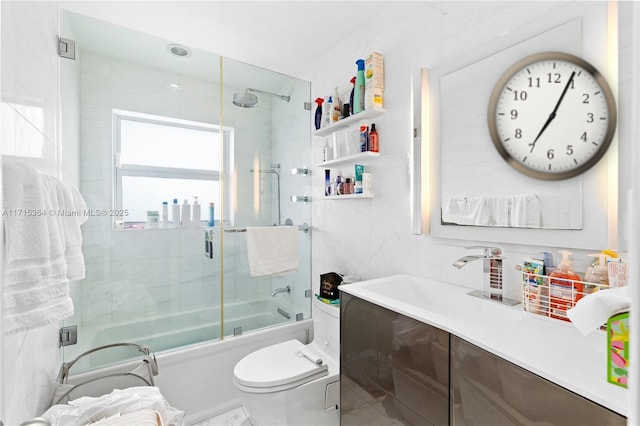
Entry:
h=7 m=4
